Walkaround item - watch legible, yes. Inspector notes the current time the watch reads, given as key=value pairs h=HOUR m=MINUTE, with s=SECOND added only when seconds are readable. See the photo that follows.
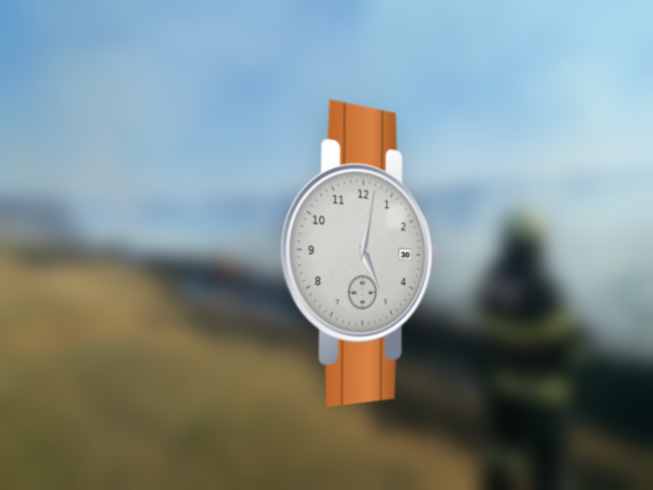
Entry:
h=5 m=2
